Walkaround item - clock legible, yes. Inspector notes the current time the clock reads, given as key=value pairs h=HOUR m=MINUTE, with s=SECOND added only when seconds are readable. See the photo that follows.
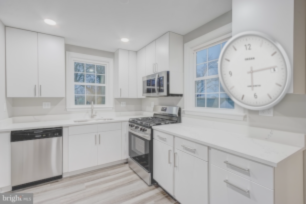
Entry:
h=6 m=14
